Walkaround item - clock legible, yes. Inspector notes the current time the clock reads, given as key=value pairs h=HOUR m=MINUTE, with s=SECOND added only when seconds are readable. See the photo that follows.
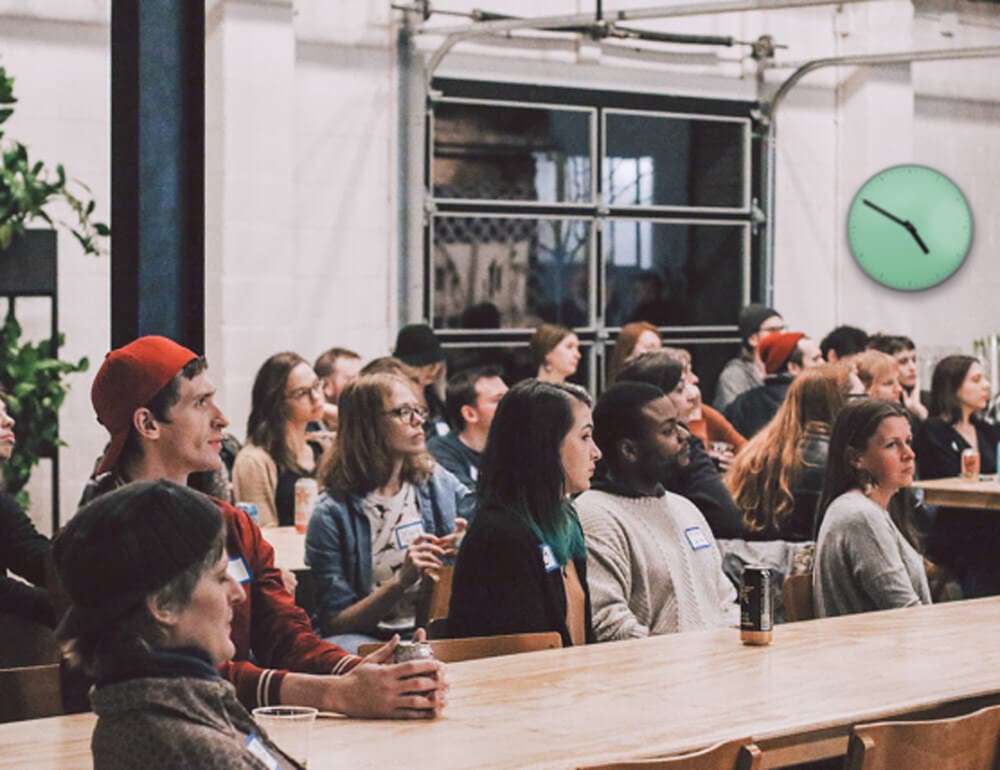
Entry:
h=4 m=50
